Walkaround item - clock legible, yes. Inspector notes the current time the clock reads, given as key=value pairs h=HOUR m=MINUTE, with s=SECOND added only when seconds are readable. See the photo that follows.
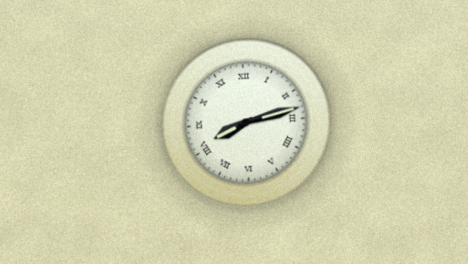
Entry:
h=8 m=13
